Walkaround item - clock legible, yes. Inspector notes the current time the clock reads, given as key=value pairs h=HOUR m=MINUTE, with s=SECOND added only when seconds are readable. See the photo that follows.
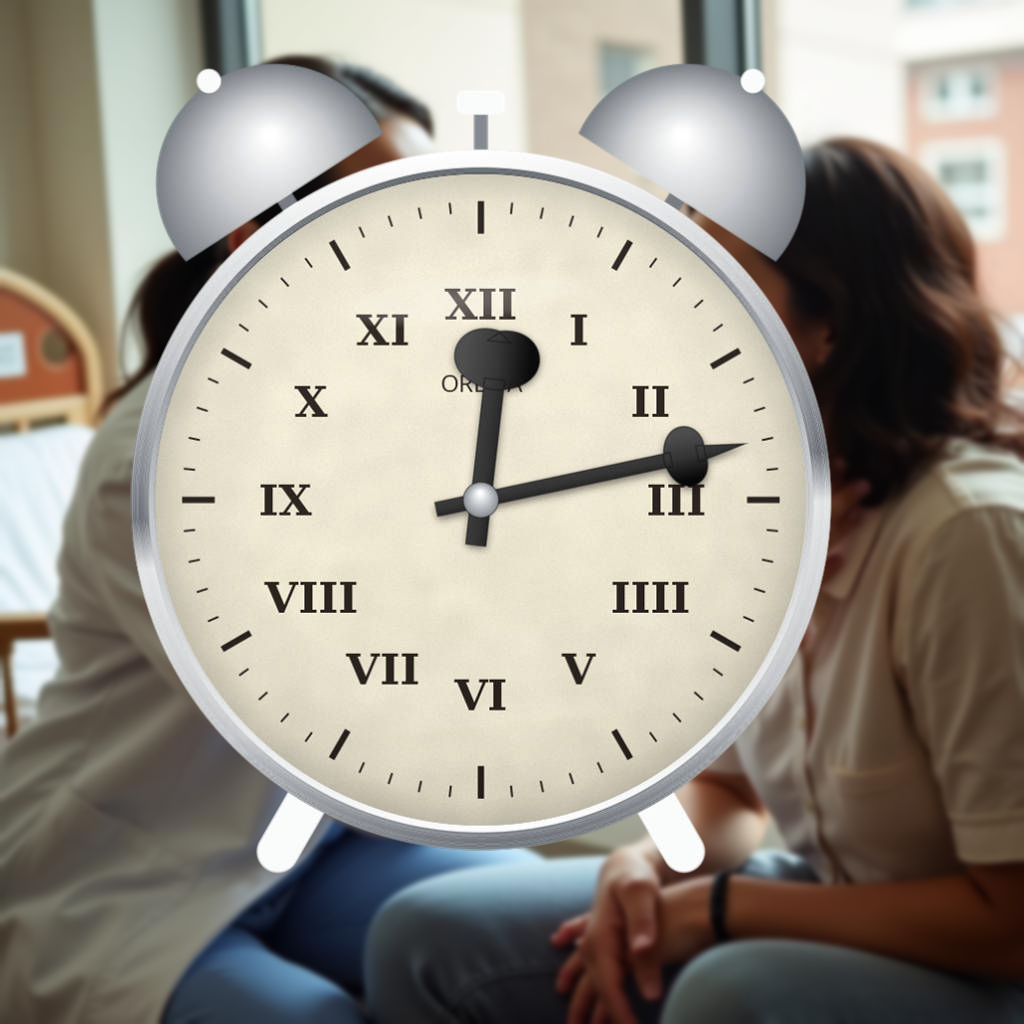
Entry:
h=12 m=13
